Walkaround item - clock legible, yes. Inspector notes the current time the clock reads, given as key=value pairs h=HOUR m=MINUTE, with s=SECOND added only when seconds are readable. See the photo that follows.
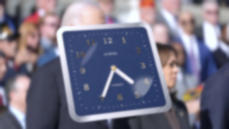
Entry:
h=4 m=35
